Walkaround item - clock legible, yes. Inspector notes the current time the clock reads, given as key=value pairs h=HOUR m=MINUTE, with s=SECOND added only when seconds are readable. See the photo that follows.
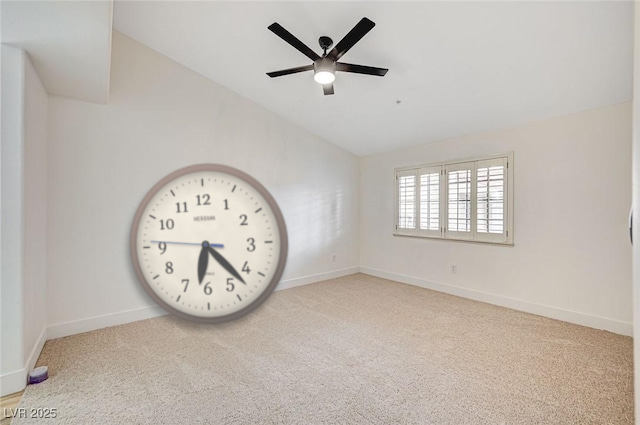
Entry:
h=6 m=22 s=46
